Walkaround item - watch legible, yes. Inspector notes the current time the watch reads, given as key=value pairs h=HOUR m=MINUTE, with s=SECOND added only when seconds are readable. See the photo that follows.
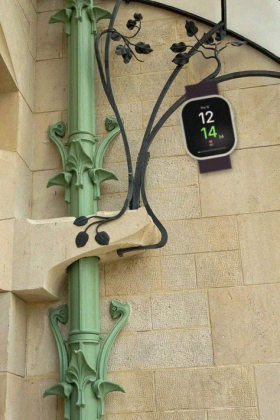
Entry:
h=12 m=14
